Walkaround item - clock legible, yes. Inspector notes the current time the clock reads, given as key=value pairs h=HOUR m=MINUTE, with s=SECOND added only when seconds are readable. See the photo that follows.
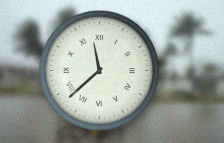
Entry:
h=11 m=38
